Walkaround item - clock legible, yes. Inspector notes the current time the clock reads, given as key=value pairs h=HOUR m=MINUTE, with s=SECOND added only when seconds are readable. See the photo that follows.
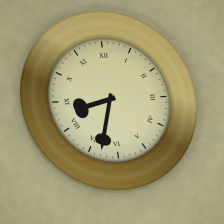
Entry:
h=8 m=33
